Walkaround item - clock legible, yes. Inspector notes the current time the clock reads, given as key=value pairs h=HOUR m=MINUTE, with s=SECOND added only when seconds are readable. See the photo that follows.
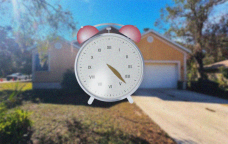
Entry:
h=4 m=23
